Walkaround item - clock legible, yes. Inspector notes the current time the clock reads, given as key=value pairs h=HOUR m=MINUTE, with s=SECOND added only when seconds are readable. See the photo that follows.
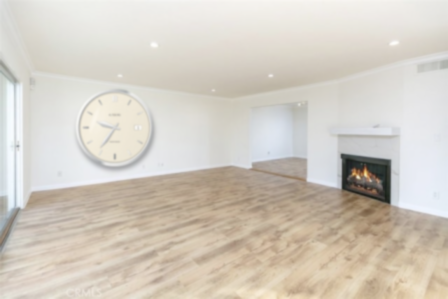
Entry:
h=9 m=36
